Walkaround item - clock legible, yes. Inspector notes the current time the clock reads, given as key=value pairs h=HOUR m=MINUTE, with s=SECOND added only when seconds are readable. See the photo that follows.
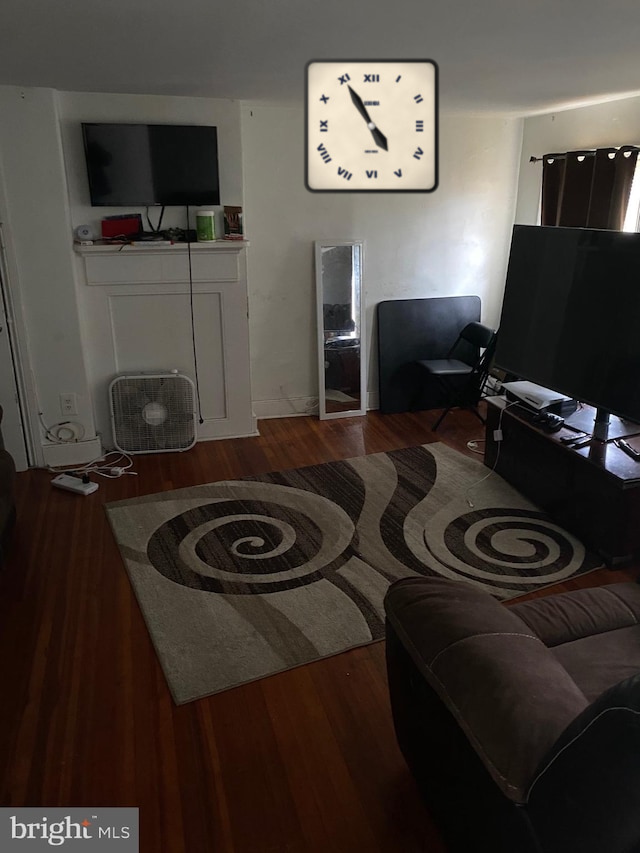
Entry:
h=4 m=55
